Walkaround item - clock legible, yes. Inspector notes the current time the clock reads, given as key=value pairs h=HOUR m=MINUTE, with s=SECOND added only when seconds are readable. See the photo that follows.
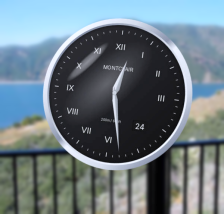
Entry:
h=12 m=28
